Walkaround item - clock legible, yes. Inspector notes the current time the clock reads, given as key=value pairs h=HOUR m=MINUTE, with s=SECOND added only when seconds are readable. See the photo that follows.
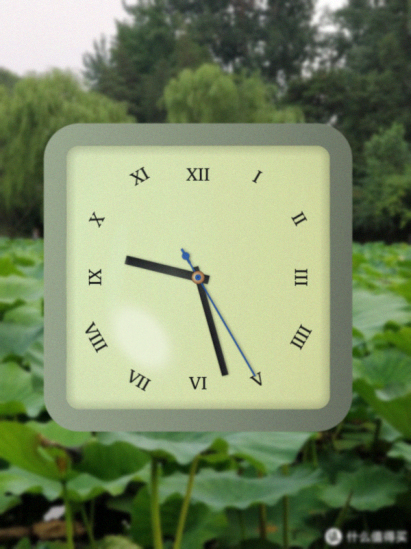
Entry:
h=9 m=27 s=25
